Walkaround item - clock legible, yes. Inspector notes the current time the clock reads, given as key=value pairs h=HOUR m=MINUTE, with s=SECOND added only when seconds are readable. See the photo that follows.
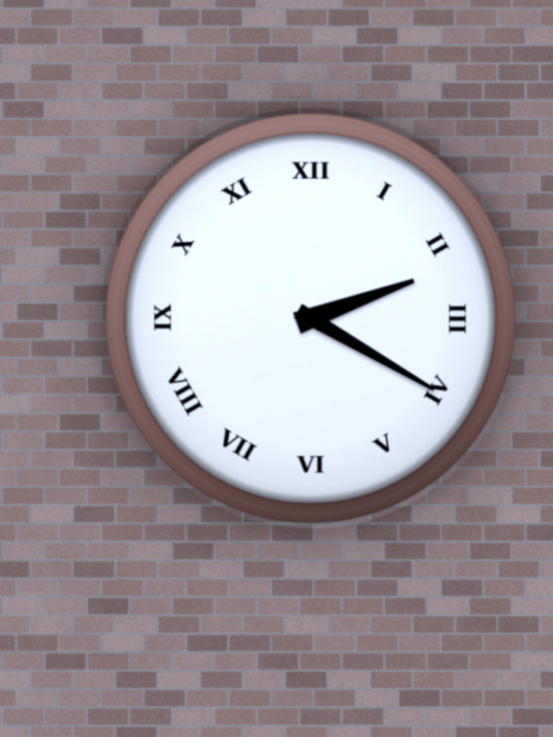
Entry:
h=2 m=20
